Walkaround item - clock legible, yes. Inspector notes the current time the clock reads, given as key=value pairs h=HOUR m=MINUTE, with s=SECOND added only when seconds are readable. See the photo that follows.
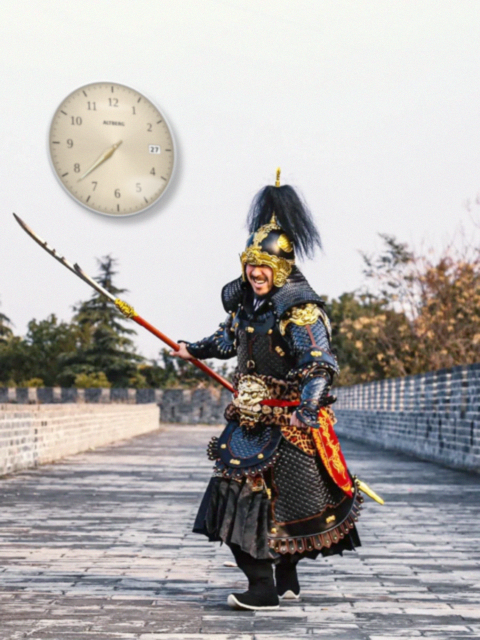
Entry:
h=7 m=38
